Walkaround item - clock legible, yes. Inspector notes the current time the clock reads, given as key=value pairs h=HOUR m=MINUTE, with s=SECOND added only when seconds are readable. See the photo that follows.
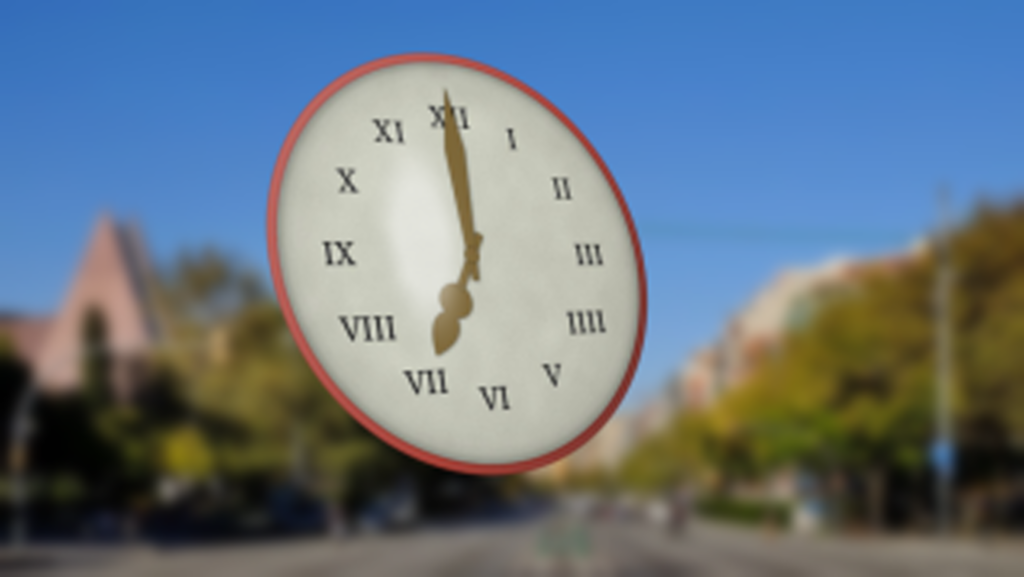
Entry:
h=7 m=0
